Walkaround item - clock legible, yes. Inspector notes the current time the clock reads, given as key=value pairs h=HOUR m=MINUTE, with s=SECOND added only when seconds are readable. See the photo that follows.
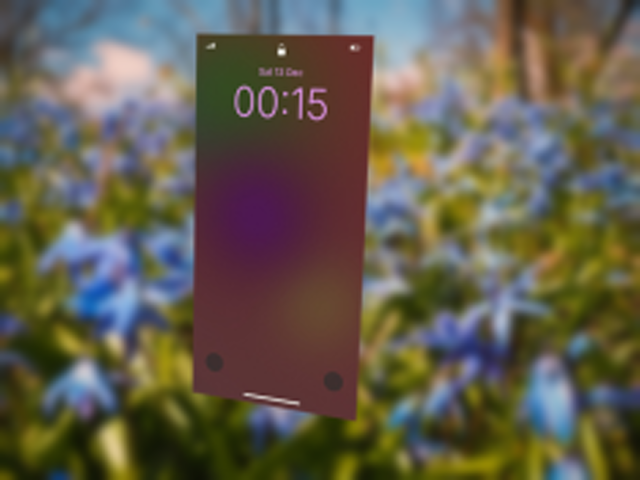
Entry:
h=0 m=15
